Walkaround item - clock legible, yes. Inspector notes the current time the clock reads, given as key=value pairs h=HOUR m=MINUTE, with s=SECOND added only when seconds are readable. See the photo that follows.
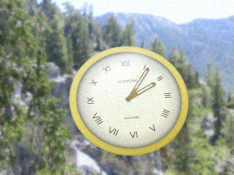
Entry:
h=2 m=6
